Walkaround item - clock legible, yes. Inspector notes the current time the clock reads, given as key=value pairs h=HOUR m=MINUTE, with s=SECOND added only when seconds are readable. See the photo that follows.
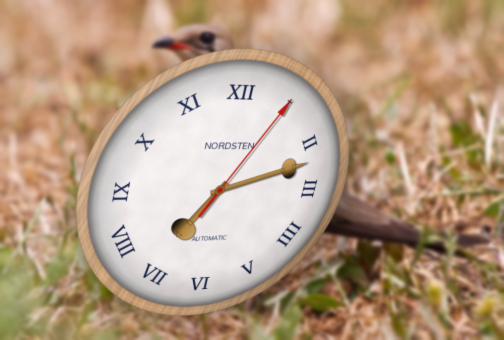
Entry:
h=7 m=12 s=5
